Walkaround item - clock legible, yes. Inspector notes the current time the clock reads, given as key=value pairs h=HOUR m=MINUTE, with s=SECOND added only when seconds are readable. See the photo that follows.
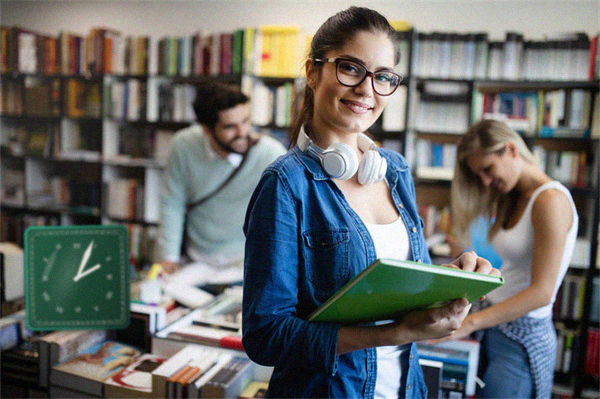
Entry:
h=2 m=4
